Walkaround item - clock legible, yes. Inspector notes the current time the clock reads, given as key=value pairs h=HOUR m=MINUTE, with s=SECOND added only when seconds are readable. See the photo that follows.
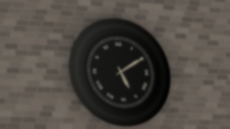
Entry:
h=5 m=10
